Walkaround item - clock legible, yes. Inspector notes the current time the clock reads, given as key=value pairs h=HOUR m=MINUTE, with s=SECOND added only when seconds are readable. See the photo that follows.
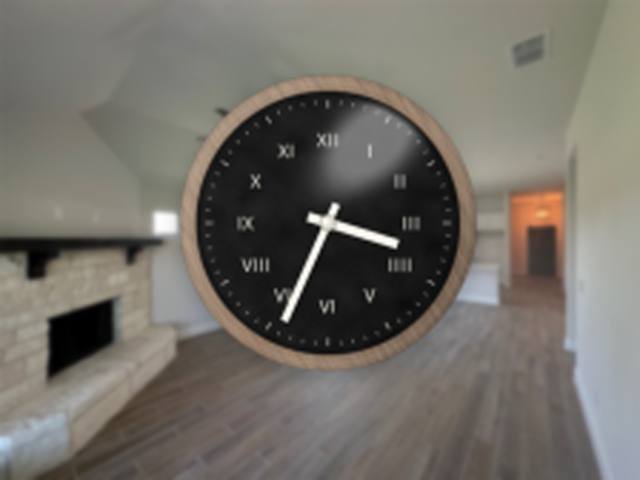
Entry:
h=3 m=34
